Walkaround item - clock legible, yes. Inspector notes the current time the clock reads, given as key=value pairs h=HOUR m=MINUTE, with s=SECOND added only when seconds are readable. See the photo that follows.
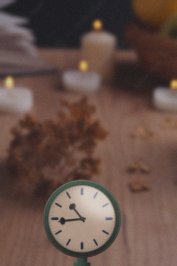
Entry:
h=10 m=44
